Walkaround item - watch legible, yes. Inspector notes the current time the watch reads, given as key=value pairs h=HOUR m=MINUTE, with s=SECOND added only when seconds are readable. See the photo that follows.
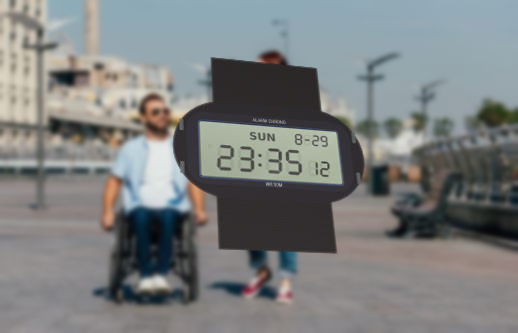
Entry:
h=23 m=35 s=12
